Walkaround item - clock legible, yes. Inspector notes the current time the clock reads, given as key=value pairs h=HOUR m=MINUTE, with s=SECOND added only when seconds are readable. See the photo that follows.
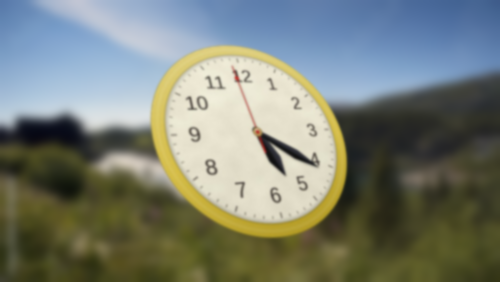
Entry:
h=5 m=20 s=59
